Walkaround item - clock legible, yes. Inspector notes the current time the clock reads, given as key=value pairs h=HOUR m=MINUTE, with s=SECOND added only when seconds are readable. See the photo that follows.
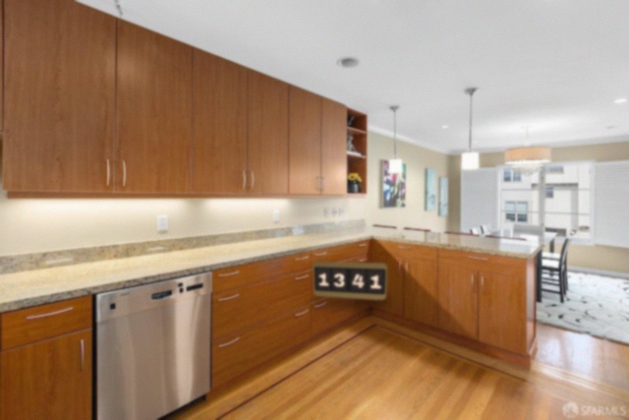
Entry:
h=13 m=41
